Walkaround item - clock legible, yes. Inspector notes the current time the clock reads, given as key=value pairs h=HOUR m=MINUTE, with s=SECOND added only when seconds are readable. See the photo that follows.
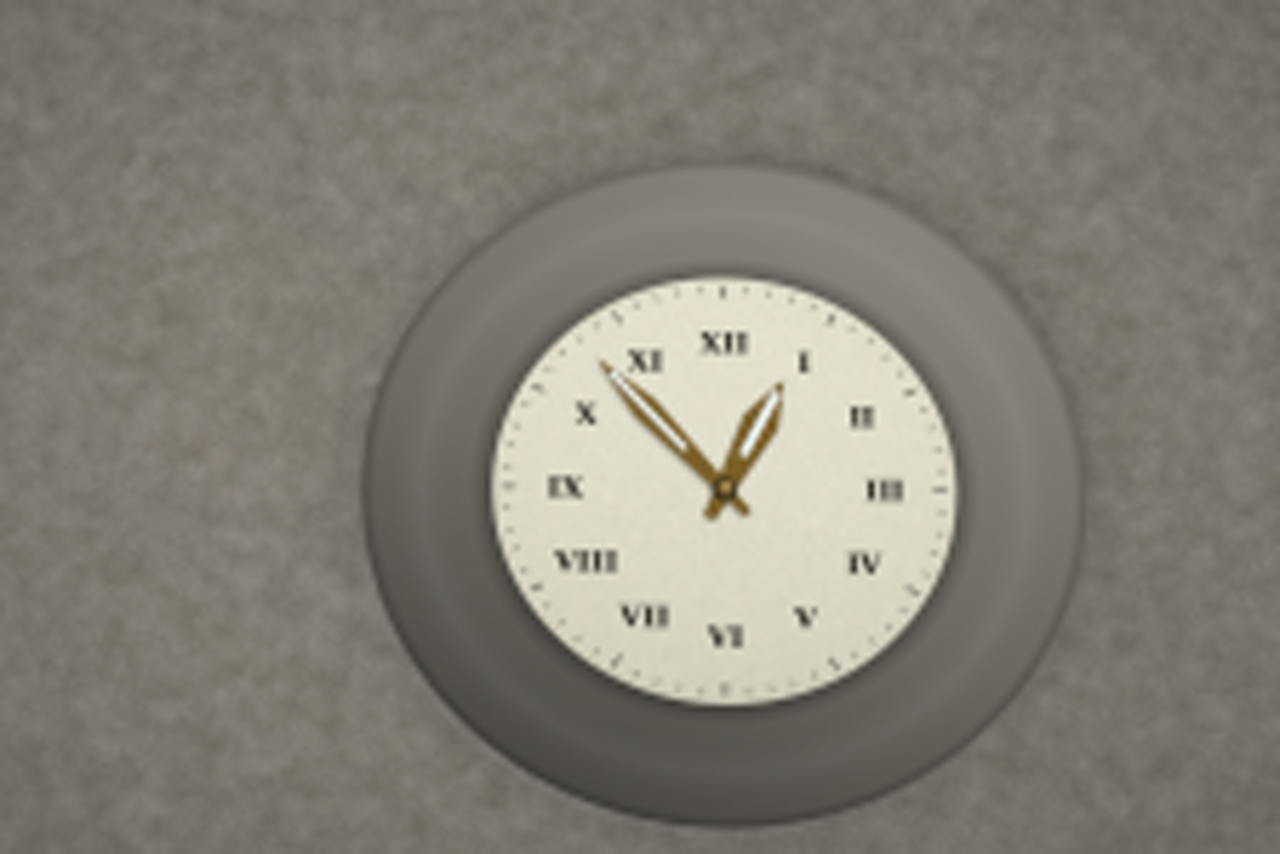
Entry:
h=12 m=53
